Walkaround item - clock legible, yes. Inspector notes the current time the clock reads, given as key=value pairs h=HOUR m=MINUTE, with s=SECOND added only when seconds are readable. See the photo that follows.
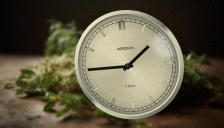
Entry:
h=1 m=45
